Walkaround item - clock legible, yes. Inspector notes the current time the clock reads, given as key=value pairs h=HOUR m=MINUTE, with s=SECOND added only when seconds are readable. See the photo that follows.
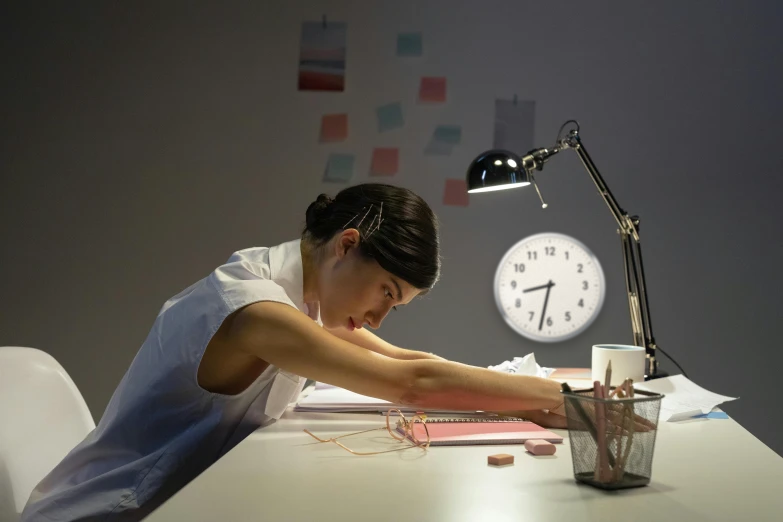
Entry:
h=8 m=32
